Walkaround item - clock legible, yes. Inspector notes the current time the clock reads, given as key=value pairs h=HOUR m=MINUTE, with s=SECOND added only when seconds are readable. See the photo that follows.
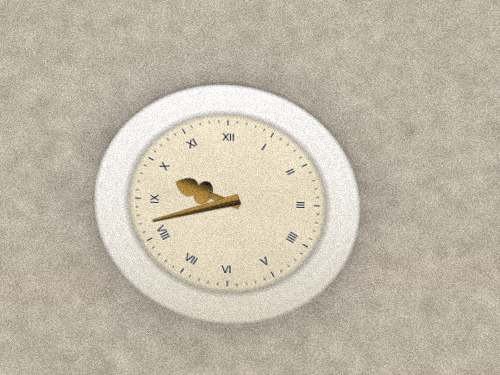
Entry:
h=9 m=42
